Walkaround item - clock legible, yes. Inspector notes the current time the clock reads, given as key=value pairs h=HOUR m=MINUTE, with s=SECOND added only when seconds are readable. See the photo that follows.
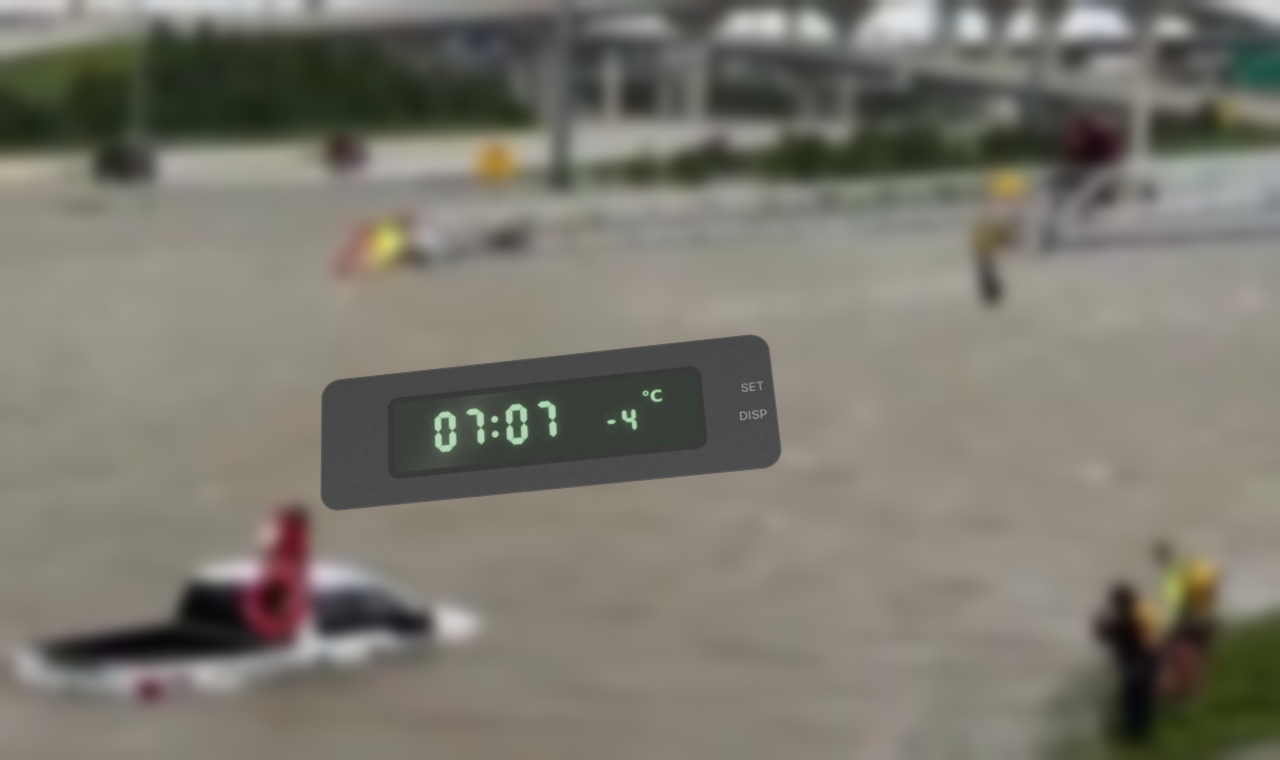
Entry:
h=7 m=7
